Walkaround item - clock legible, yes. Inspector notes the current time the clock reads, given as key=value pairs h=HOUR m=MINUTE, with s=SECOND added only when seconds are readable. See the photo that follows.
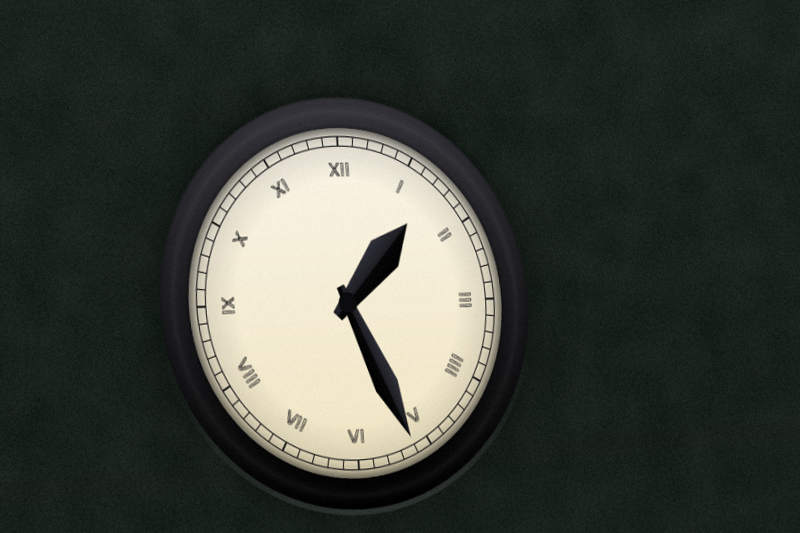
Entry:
h=1 m=26
